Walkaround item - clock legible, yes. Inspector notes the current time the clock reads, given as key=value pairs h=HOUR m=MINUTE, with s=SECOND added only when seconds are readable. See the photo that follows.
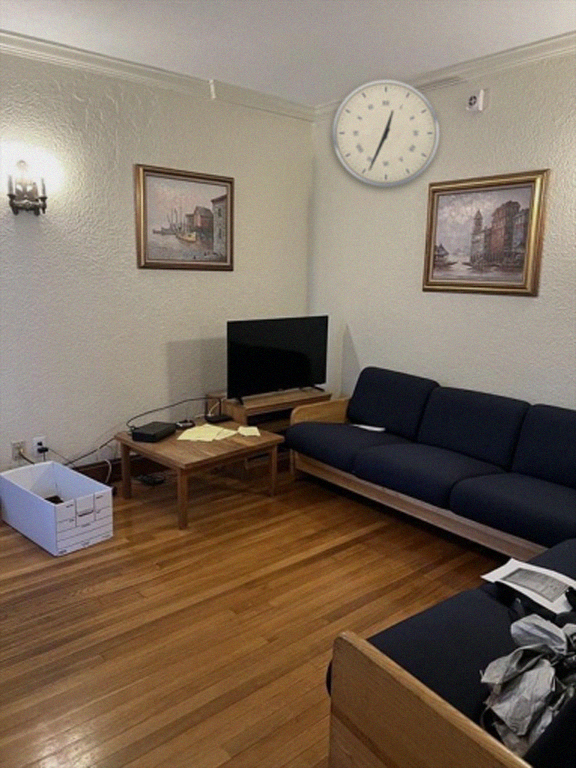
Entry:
h=12 m=34
